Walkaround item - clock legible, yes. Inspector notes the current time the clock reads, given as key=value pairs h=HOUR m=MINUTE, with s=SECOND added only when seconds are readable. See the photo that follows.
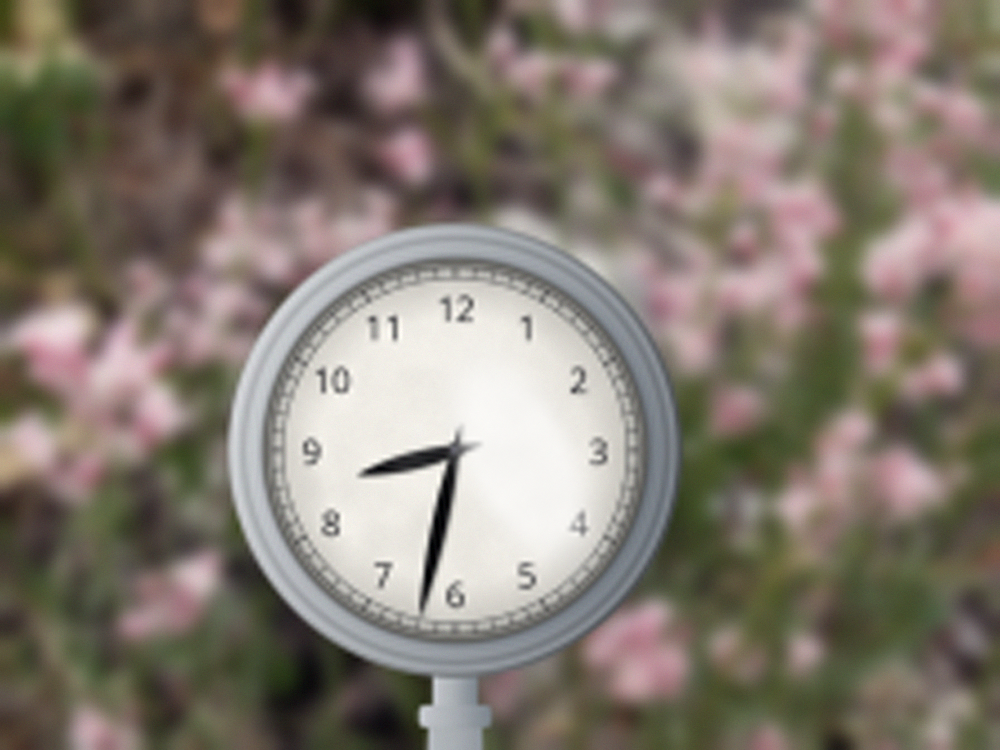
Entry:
h=8 m=32
